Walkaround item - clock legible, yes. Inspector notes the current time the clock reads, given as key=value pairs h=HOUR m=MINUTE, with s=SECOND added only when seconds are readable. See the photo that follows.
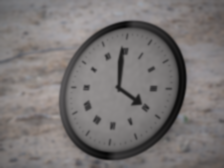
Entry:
h=3 m=59
